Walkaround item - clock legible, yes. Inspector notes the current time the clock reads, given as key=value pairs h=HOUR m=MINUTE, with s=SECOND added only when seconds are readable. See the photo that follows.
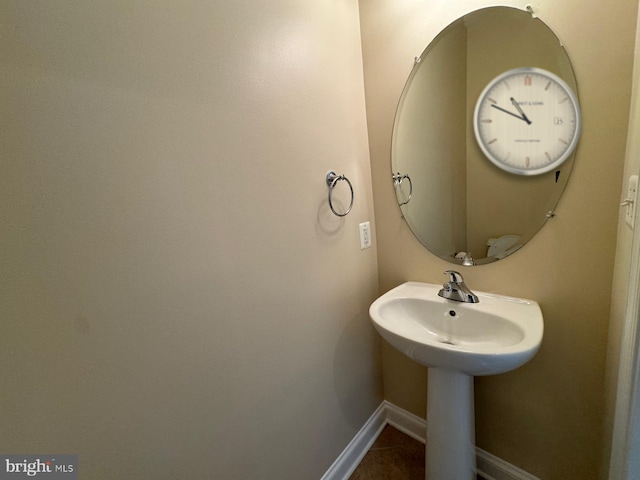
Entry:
h=10 m=49
